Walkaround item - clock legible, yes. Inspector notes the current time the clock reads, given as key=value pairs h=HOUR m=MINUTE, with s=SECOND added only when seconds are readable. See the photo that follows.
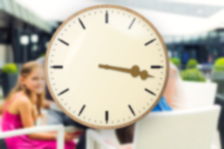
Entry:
h=3 m=17
